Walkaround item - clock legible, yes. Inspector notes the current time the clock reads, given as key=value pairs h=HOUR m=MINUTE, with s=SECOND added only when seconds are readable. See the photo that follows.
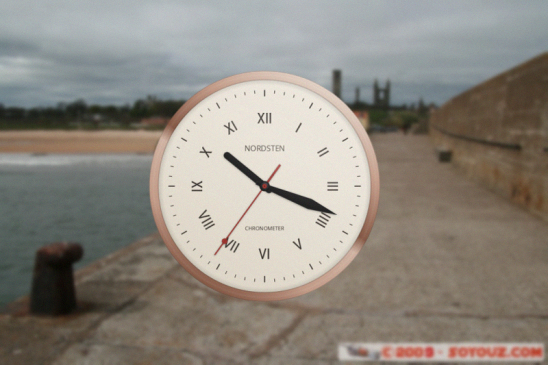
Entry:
h=10 m=18 s=36
